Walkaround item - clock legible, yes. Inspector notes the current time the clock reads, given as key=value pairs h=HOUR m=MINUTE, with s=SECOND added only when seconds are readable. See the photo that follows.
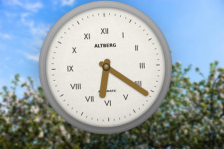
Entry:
h=6 m=21
